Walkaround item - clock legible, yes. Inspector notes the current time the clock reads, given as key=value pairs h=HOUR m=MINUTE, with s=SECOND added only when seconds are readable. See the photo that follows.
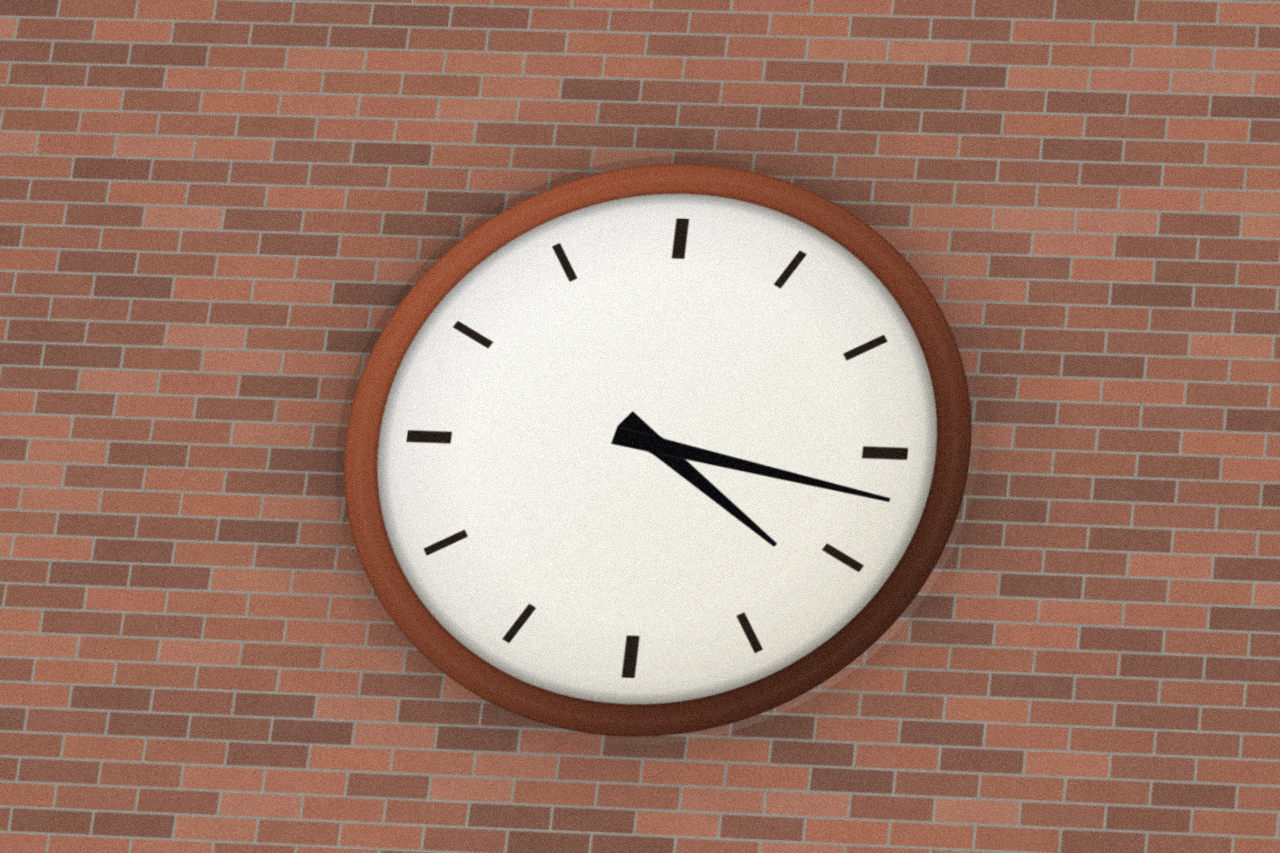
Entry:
h=4 m=17
